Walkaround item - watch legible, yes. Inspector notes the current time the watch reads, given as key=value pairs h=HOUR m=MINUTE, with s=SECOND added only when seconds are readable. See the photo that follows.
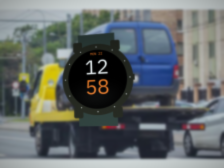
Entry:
h=12 m=58
